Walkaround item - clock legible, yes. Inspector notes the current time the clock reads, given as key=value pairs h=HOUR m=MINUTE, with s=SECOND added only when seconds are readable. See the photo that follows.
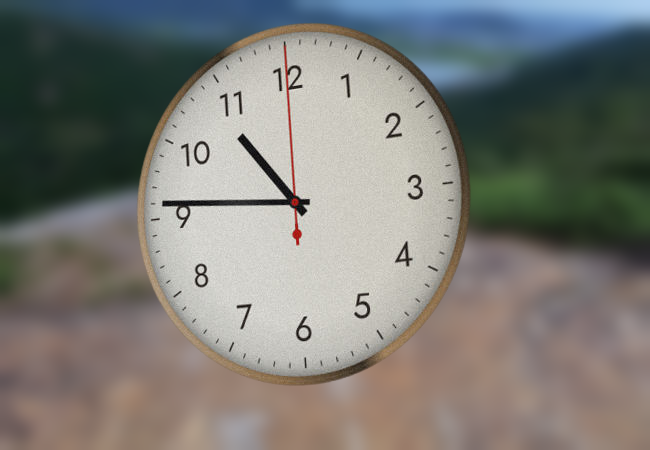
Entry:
h=10 m=46 s=0
